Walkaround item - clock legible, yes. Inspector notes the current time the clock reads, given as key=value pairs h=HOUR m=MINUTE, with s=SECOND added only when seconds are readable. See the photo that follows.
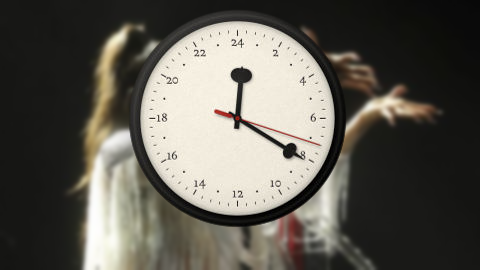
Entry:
h=0 m=20 s=18
